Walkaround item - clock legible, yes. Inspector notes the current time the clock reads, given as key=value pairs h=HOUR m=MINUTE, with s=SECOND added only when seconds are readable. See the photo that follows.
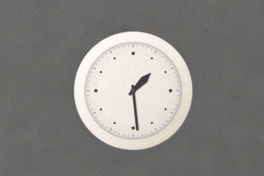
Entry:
h=1 m=29
